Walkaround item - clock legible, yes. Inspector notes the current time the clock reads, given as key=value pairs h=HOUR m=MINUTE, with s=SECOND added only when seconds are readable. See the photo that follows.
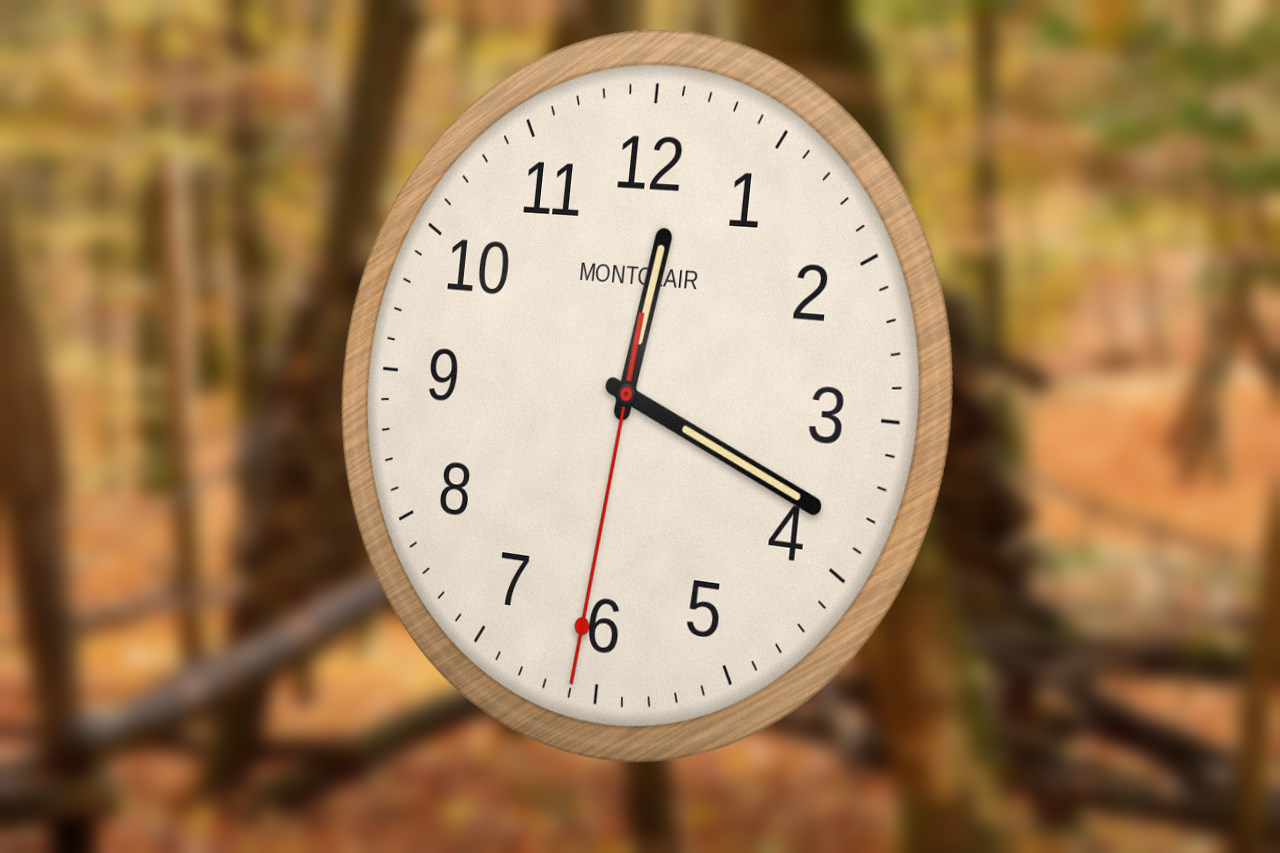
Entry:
h=12 m=18 s=31
